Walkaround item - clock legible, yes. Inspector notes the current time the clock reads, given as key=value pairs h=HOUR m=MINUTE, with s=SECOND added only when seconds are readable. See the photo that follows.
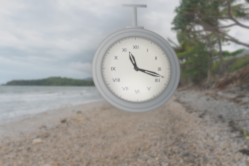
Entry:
h=11 m=18
